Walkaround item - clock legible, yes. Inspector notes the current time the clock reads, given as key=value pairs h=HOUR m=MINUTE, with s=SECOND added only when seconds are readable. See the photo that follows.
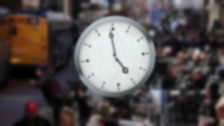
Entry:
h=4 m=59
